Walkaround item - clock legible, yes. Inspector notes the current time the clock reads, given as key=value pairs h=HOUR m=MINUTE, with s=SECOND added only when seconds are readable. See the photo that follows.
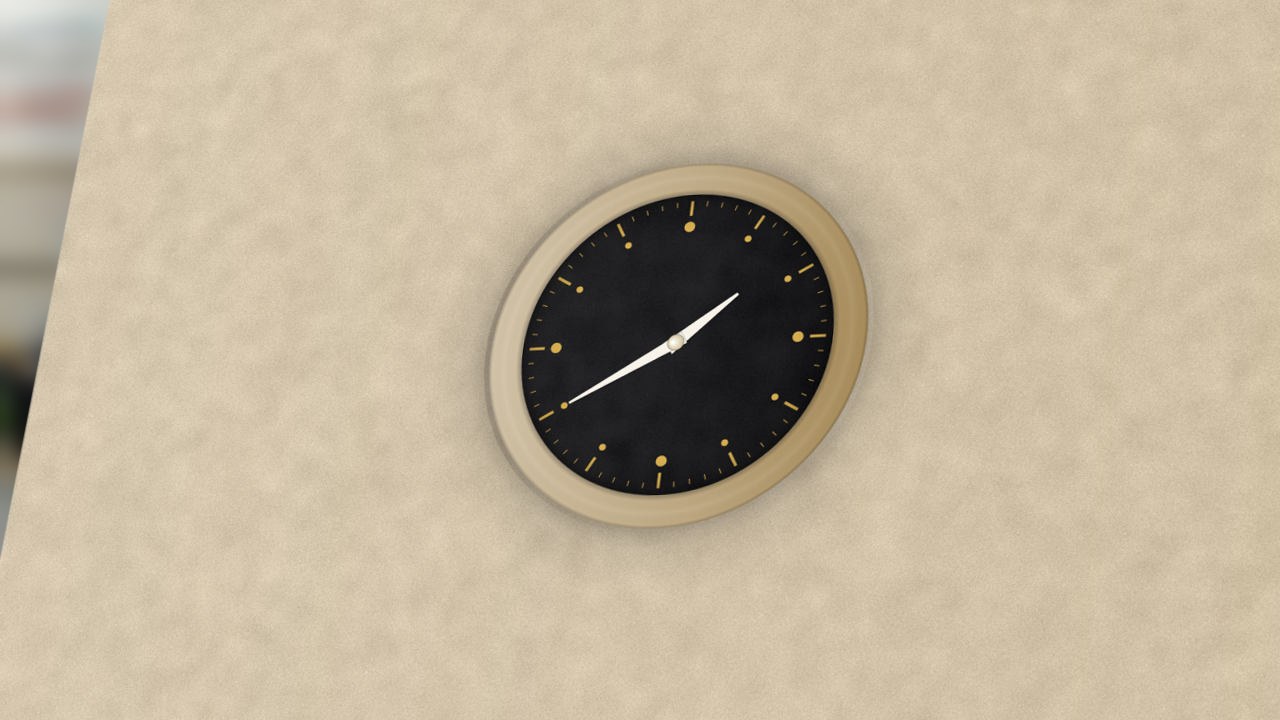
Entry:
h=1 m=40
